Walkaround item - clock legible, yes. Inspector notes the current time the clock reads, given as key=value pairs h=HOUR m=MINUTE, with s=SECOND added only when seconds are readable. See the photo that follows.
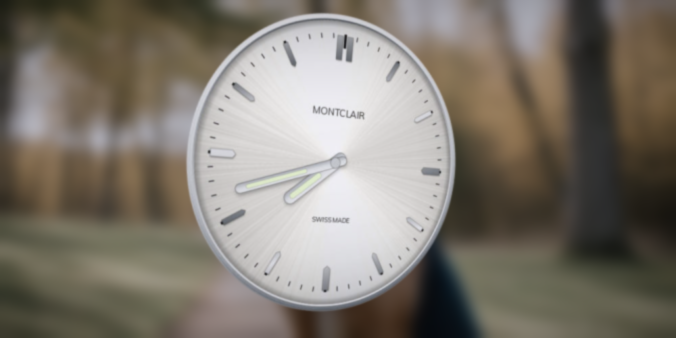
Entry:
h=7 m=42
